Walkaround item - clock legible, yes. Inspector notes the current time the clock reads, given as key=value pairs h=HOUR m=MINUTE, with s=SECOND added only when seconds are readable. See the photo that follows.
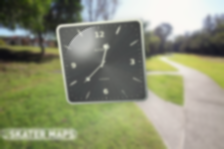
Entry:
h=12 m=38
